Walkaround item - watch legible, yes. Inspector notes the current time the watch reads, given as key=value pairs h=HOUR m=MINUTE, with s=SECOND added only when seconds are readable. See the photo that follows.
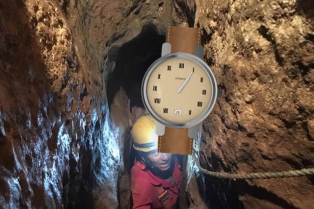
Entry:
h=1 m=5
